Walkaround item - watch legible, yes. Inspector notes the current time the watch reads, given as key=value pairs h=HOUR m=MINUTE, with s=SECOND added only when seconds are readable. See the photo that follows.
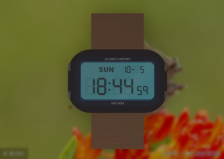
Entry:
h=18 m=44 s=59
